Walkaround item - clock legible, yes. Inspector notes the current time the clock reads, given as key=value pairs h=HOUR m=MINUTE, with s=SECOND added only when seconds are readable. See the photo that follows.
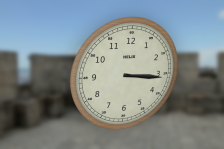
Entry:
h=3 m=16
